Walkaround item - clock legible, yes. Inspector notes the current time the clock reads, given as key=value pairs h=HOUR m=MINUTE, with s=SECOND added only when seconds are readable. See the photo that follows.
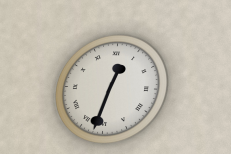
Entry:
h=12 m=32
